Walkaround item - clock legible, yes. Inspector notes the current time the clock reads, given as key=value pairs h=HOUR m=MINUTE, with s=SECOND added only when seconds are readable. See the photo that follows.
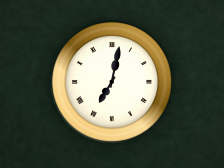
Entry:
h=7 m=2
